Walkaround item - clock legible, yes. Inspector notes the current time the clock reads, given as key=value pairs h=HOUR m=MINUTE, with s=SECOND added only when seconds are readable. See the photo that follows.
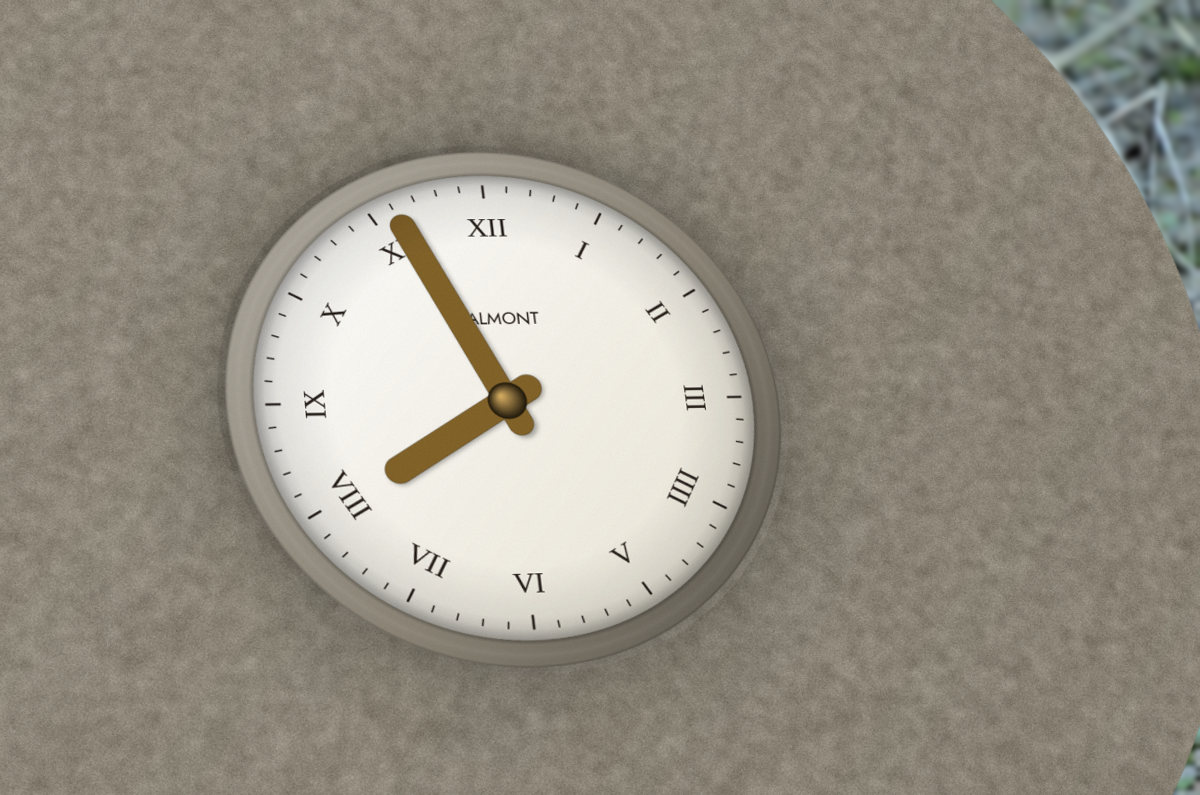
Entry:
h=7 m=56
